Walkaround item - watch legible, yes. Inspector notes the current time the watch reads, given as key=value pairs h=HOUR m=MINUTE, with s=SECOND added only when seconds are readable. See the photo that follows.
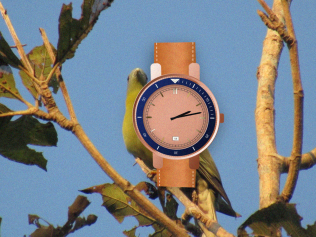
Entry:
h=2 m=13
